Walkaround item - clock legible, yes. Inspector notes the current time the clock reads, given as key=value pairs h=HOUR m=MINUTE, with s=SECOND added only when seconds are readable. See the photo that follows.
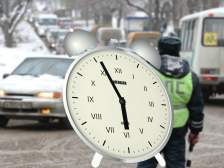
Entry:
h=5 m=56
